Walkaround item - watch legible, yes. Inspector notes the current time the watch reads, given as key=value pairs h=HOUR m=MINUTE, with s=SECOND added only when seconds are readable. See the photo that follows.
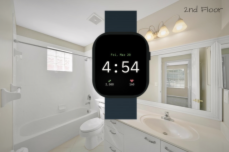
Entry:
h=4 m=54
